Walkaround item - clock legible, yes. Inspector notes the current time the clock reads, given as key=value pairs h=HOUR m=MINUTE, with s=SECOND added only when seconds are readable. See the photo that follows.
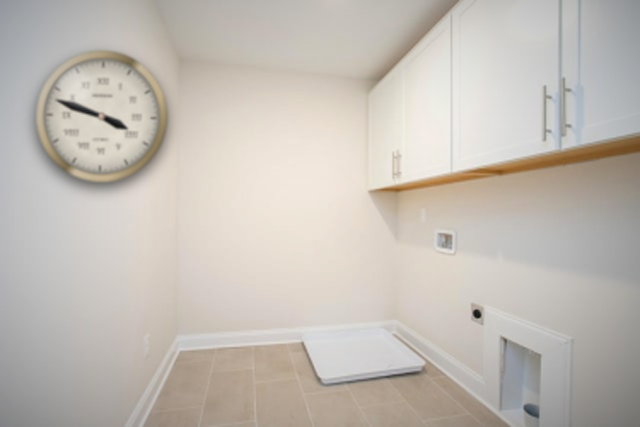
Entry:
h=3 m=48
